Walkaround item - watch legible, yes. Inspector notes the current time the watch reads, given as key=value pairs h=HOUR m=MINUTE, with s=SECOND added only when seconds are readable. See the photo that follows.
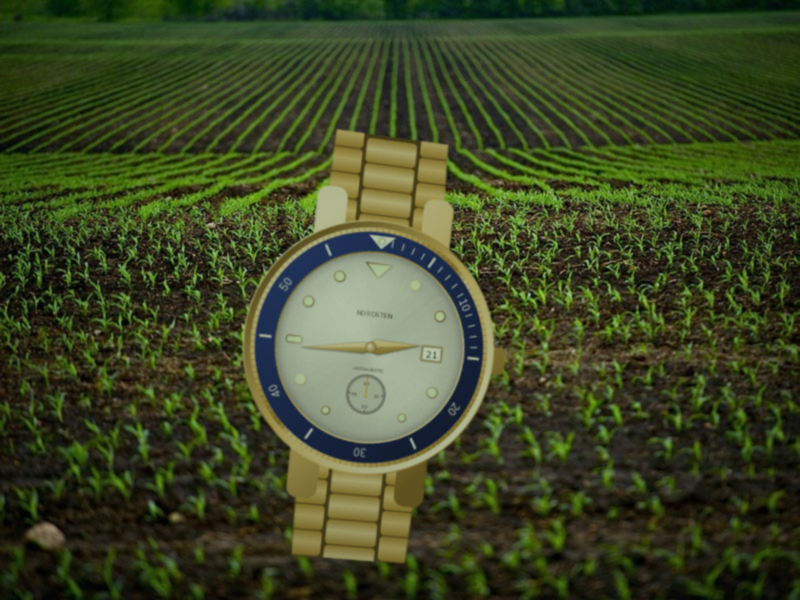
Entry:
h=2 m=44
